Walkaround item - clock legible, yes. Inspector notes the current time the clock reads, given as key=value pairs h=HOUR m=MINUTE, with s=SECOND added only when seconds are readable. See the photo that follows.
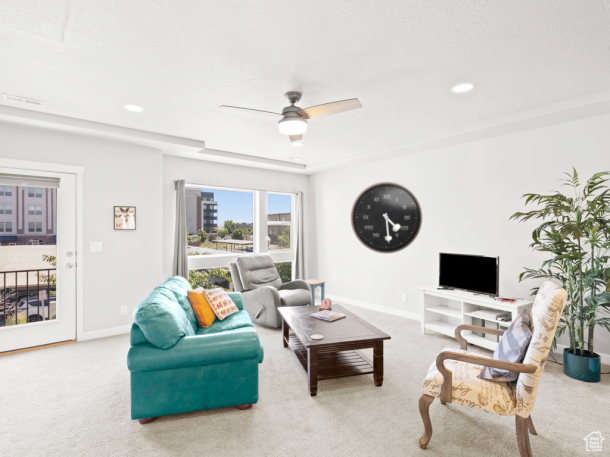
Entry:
h=4 m=29
